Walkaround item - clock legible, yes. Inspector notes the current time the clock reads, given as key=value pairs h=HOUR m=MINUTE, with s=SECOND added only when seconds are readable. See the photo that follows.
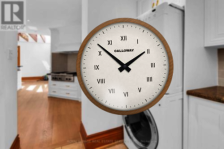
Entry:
h=1 m=52
